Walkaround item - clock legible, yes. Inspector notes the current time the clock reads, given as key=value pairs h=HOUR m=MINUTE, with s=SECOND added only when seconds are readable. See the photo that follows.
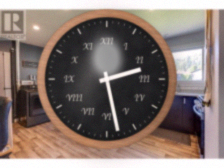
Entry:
h=2 m=28
